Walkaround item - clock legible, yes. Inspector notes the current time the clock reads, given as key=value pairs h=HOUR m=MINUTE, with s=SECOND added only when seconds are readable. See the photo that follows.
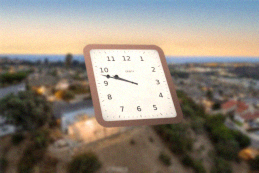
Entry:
h=9 m=48
